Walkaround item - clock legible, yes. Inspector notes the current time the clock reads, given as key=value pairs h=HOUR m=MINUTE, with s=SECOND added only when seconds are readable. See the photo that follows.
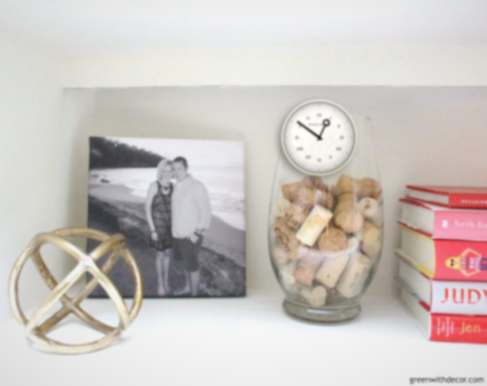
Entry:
h=12 m=51
